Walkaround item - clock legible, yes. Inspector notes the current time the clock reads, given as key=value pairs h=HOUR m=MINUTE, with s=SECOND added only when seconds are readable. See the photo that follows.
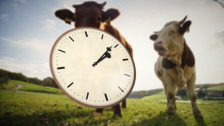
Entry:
h=2 m=9
